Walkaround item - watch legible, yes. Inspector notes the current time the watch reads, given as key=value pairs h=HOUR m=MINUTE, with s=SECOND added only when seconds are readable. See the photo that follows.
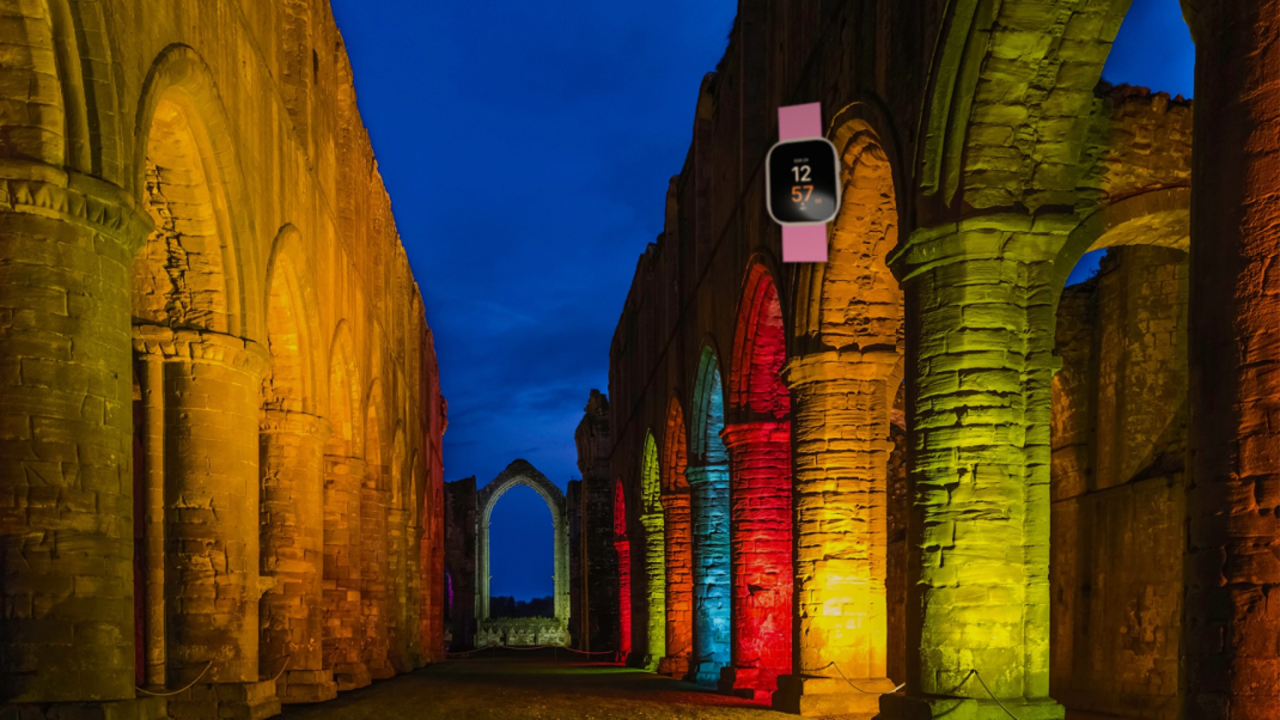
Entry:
h=12 m=57
